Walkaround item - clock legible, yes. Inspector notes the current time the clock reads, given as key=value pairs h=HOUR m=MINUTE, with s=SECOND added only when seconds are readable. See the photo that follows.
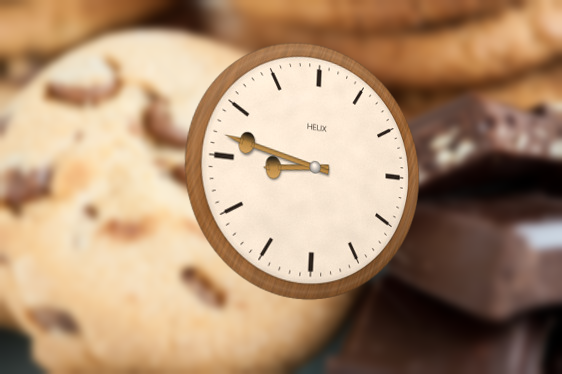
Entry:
h=8 m=47
